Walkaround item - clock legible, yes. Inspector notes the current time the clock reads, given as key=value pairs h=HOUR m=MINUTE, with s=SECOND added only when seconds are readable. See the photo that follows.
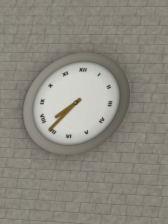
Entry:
h=7 m=36
